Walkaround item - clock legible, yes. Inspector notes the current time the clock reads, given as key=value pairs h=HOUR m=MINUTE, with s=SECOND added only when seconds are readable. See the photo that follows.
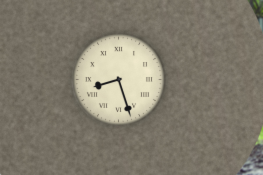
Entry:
h=8 m=27
